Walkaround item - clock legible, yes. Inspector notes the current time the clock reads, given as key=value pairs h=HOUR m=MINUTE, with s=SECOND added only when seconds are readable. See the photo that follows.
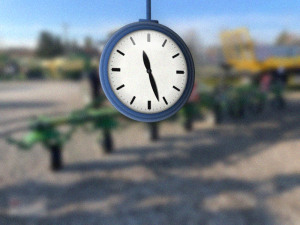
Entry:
h=11 m=27
